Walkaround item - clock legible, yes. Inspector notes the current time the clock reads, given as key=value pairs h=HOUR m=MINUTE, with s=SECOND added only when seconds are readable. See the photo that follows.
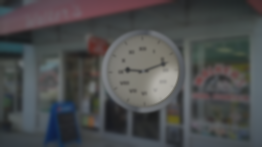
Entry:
h=9 m=12
